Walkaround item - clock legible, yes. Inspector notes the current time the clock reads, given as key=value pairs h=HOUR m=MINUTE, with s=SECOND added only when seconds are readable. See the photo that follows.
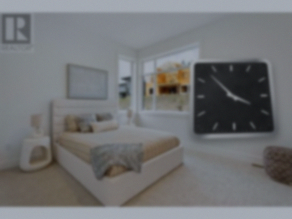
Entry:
h=3 m=53
